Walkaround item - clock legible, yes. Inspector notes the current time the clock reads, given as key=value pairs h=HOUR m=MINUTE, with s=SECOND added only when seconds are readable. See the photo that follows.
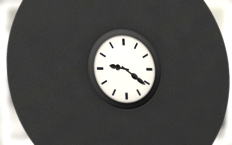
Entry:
h=9 m=21
